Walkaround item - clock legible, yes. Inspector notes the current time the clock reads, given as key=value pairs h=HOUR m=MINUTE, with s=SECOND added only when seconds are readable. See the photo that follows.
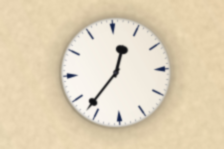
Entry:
h=12 m=37
